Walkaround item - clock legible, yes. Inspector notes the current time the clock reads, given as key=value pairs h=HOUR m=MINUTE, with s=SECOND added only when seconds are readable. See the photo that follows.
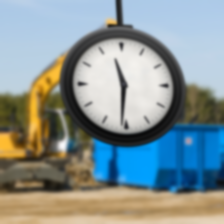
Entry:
h=11 m=31
